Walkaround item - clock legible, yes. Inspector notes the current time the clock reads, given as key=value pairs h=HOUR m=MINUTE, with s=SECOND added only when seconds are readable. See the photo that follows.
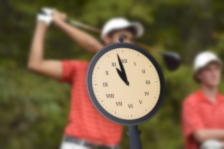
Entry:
h=10 m=58
